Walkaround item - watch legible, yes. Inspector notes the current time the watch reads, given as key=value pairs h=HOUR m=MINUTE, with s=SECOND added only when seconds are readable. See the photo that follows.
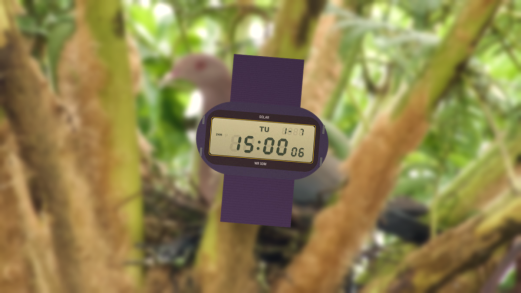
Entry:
h=15 m=0 s=6
